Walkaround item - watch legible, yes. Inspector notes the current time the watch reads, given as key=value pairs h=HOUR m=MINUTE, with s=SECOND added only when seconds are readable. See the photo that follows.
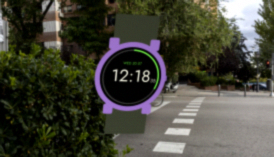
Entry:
h=12 m=18
